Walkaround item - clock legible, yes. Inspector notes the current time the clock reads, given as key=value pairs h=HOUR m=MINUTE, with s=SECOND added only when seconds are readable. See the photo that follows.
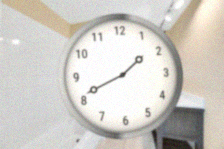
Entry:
h=1 m=41
